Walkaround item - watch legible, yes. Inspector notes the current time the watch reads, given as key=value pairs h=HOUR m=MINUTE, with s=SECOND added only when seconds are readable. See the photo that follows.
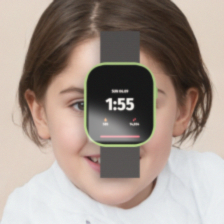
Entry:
h=1 m=55
